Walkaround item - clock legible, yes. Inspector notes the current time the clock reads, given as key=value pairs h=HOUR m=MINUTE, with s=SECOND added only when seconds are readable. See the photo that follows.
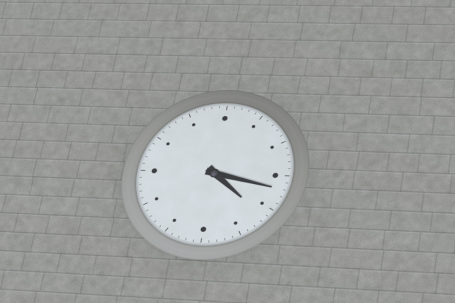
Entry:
h=4 m=17
